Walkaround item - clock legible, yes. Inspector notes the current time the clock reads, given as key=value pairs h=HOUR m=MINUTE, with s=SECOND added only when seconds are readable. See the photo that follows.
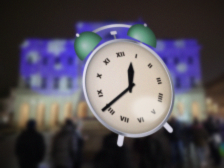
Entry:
h=12 m=41
